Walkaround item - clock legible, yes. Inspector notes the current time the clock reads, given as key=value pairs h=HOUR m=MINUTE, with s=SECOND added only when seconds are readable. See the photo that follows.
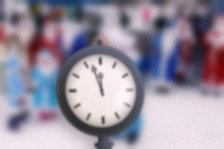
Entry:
h=11 m=57
